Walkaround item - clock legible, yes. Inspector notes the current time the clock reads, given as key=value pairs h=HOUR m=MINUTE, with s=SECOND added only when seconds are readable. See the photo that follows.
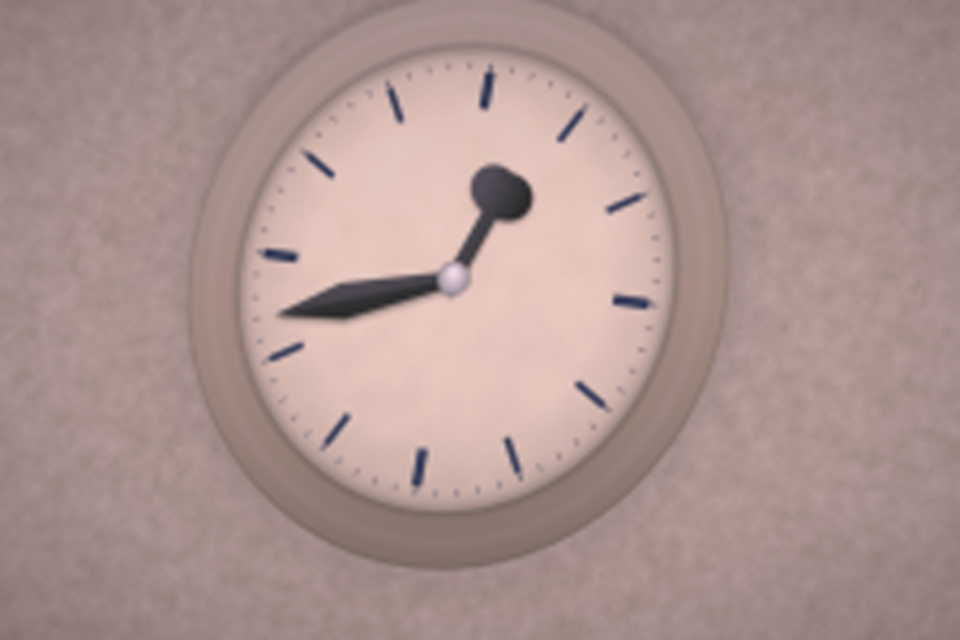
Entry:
h=12 m=42
